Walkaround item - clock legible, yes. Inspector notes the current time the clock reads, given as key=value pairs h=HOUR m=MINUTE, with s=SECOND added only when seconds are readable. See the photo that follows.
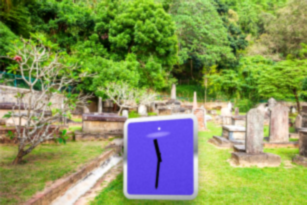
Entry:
h=11 m=31
